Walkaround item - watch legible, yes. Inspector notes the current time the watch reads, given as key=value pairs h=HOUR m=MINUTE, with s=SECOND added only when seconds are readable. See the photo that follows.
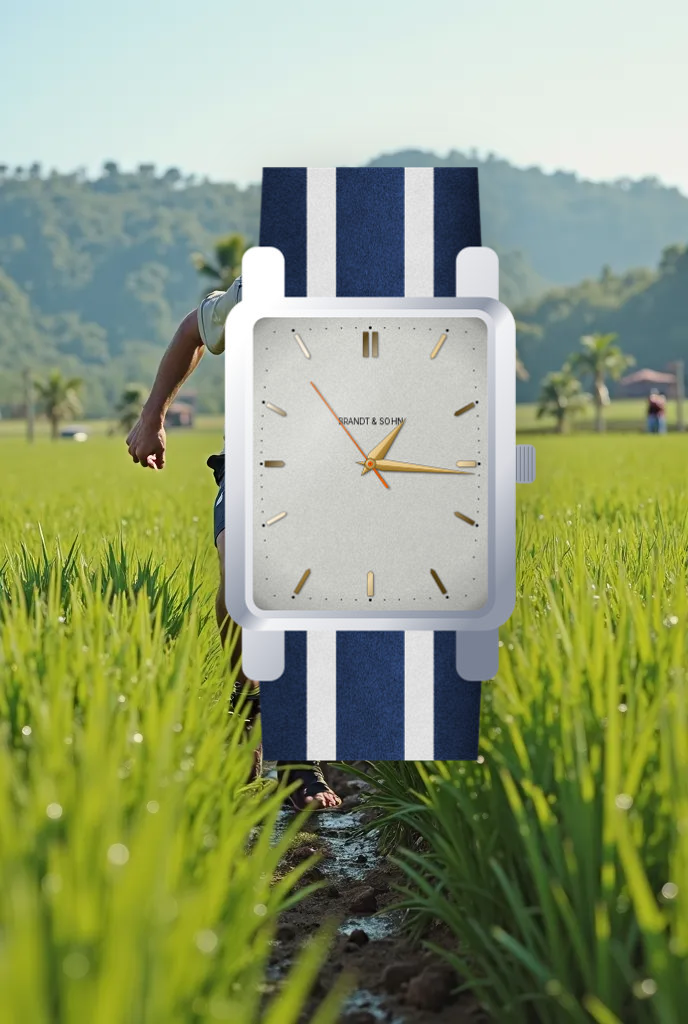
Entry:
h=1 m=15 s=54
